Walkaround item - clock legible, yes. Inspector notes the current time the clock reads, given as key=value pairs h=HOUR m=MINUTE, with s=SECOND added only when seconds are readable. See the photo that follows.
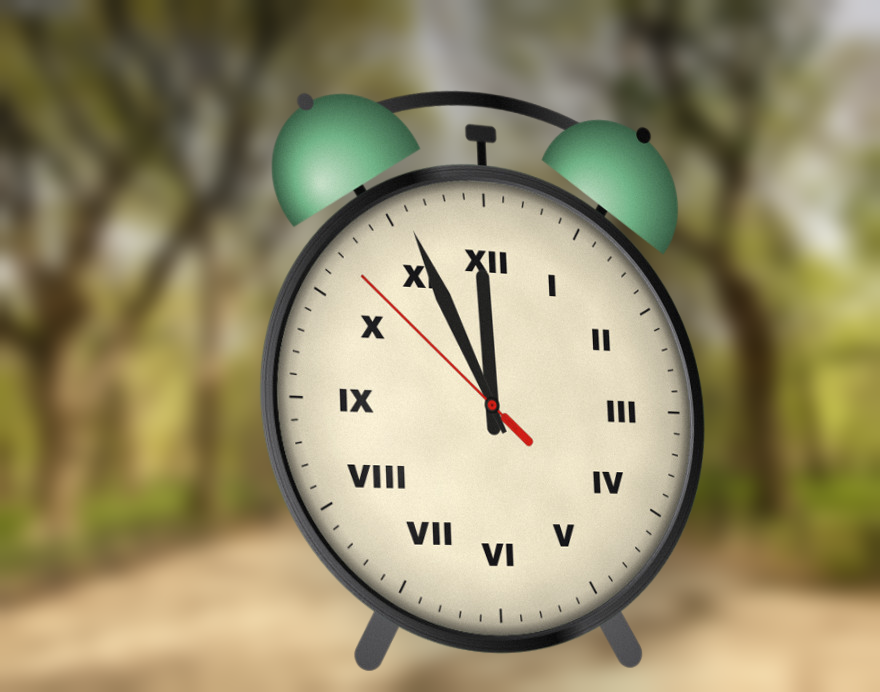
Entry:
h=11 m=55 s=52
